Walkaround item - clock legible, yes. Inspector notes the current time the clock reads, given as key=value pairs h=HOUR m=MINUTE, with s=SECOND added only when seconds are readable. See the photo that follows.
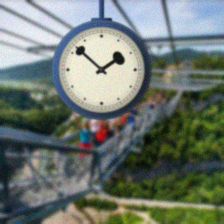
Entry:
h=1 m=52
